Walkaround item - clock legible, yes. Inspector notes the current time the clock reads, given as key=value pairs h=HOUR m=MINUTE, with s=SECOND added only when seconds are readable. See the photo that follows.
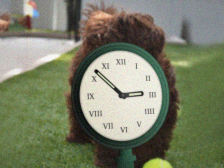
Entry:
h=2 m=52
